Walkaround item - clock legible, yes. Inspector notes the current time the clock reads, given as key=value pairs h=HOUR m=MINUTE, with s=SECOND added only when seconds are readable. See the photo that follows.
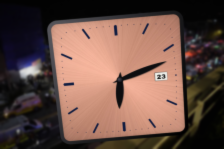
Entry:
h=6 m=12
